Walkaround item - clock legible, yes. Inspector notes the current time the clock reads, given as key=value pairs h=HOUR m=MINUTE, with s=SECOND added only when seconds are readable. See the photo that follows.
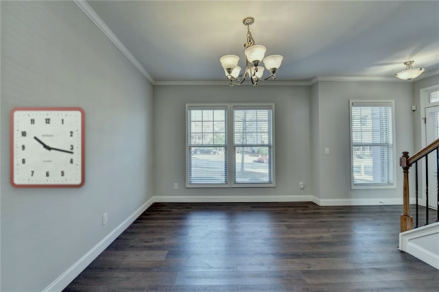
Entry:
h=10 m=17
